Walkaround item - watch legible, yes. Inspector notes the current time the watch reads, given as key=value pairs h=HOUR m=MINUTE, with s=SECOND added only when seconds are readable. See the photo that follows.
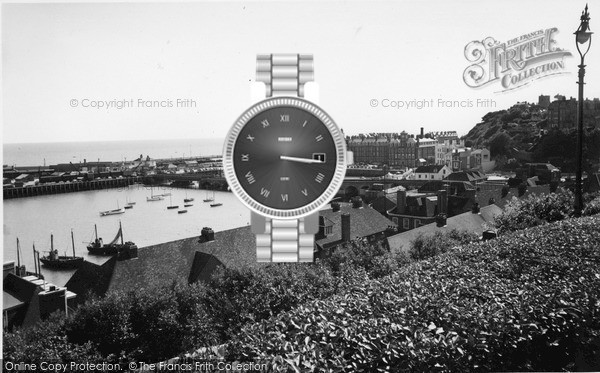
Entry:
h=3 m=16
